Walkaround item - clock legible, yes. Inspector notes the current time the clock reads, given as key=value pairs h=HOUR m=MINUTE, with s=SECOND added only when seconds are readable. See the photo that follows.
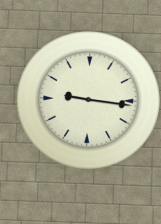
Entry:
h=9 m=16
